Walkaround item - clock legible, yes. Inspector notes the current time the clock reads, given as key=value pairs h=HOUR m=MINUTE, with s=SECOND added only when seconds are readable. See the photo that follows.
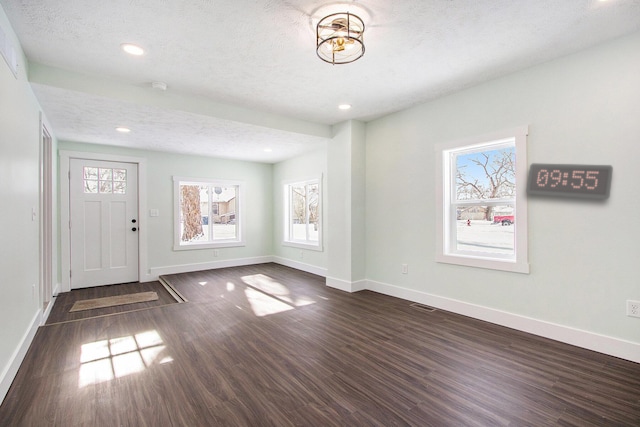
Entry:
h=9 m=55
